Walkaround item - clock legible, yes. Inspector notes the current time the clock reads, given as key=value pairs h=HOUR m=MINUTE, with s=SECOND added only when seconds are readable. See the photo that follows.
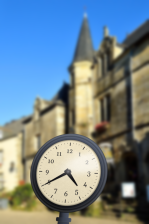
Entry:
h=4 m=40
